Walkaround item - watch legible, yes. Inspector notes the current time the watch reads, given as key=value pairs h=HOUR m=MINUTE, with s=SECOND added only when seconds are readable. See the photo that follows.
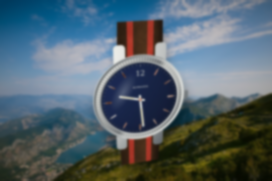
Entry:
h=9 m=29
